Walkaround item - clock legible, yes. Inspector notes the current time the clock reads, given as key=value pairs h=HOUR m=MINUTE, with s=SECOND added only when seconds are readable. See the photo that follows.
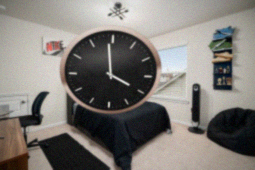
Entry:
h=3 m=59
